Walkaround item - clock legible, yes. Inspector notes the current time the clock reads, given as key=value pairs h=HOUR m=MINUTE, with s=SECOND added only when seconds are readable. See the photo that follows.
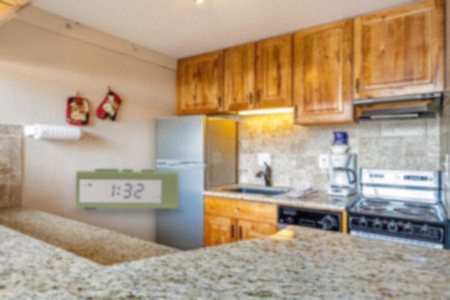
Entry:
h=1 m=32
